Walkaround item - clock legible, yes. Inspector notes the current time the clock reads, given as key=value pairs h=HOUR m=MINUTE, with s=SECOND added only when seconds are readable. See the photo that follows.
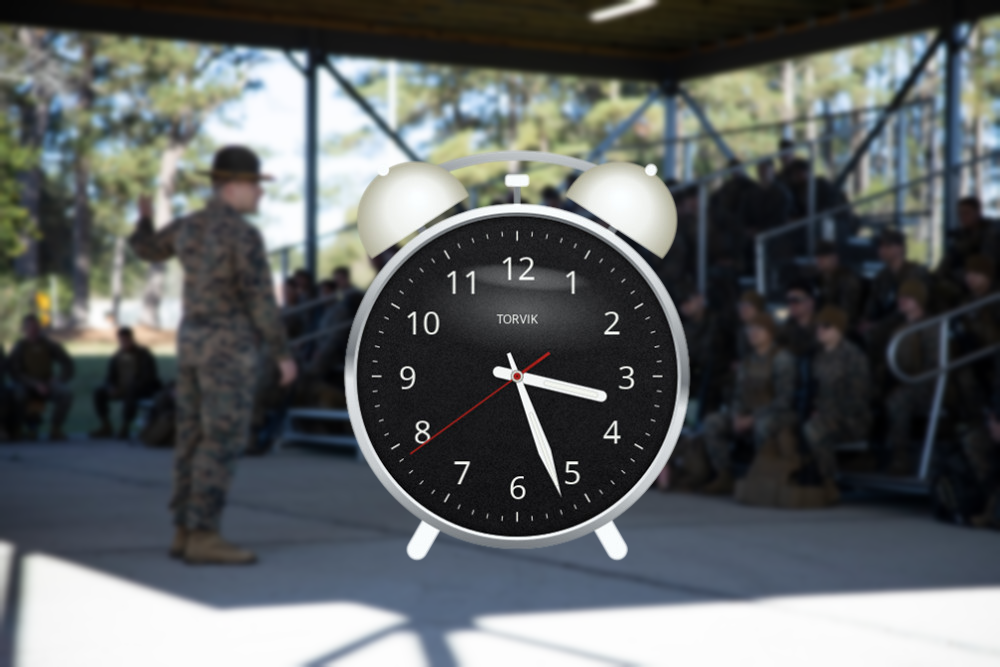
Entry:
h=3 m=26 s=39
